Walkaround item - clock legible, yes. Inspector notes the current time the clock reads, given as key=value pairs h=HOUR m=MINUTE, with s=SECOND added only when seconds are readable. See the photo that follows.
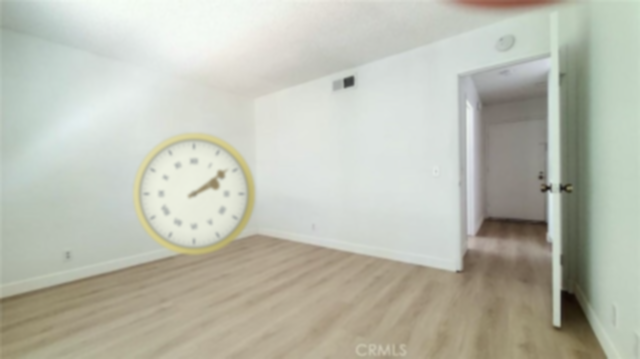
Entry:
h=2 m=9
